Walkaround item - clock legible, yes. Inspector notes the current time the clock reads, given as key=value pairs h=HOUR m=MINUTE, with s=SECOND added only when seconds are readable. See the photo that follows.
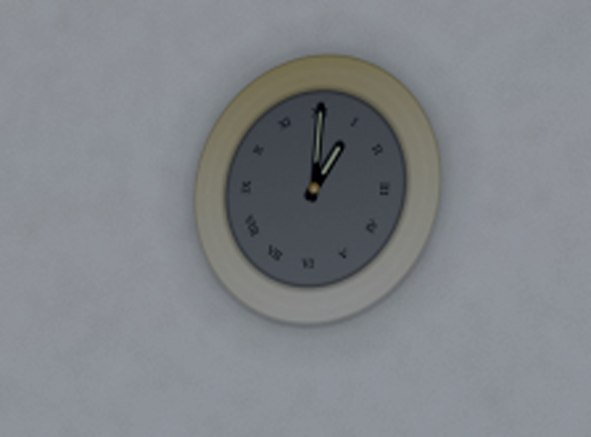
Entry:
h=1 m=0
